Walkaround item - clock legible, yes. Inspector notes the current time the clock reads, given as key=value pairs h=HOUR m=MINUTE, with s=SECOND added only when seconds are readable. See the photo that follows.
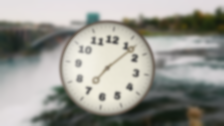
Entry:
h=7 m=7
